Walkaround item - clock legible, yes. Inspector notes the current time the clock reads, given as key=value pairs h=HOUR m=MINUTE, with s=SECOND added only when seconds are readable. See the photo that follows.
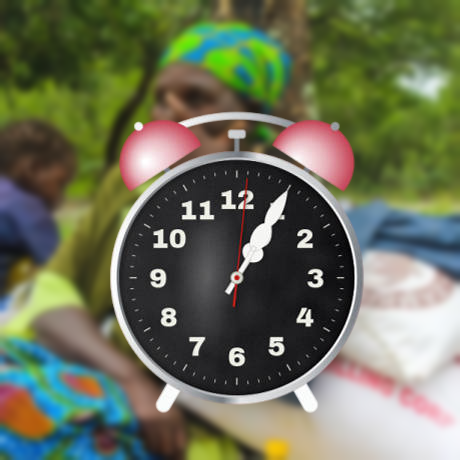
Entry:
h=1 m=5 s=1
